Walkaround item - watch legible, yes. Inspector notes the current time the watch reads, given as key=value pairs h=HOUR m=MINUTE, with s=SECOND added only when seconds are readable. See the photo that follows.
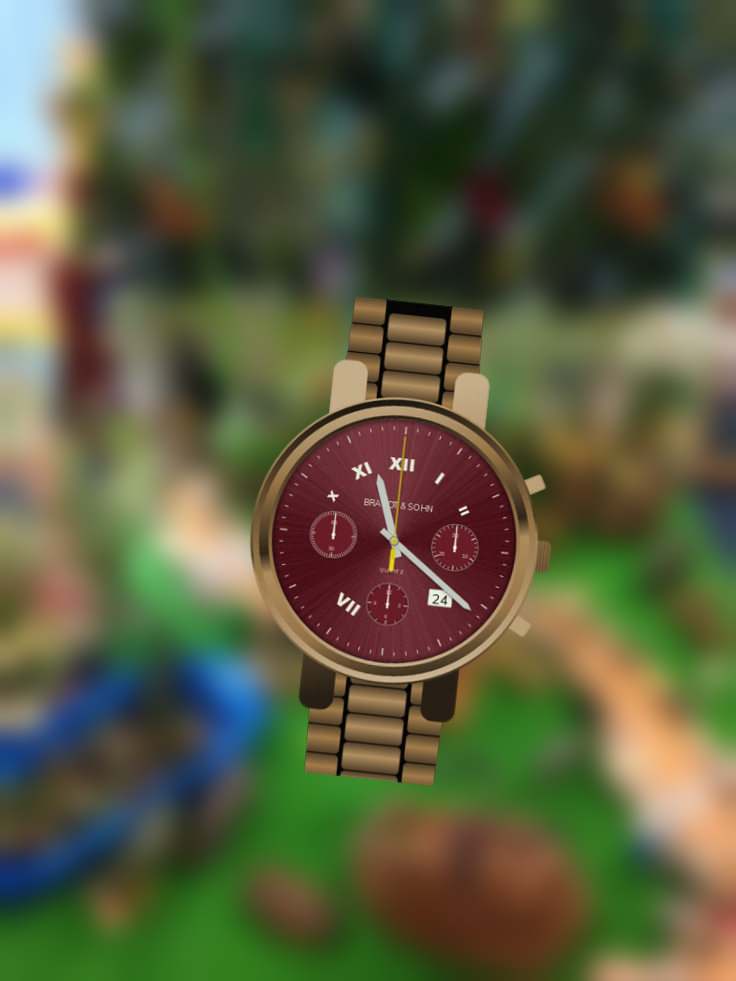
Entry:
h=11 m=21
